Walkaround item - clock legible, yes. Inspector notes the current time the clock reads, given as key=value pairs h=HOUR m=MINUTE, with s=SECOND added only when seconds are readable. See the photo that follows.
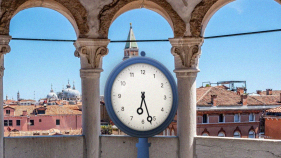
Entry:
h=6 m=27
